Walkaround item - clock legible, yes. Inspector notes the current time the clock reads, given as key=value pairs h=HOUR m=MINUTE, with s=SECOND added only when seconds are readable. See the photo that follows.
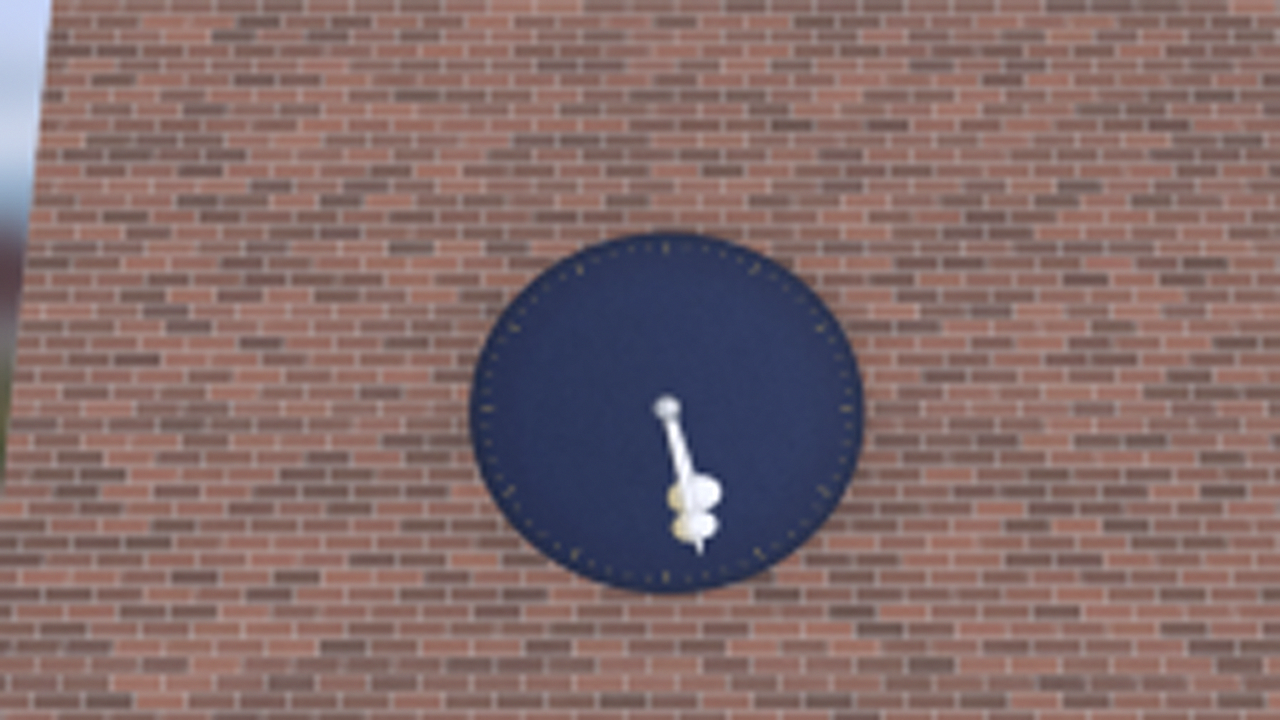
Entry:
h=5 m=28
